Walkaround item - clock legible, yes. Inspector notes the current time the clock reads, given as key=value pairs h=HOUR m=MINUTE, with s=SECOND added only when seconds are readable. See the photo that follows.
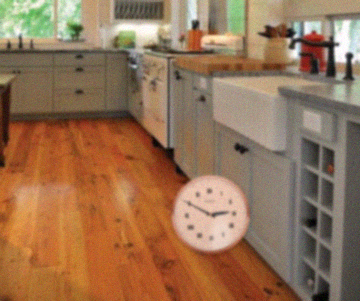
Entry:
h=2 m=50
